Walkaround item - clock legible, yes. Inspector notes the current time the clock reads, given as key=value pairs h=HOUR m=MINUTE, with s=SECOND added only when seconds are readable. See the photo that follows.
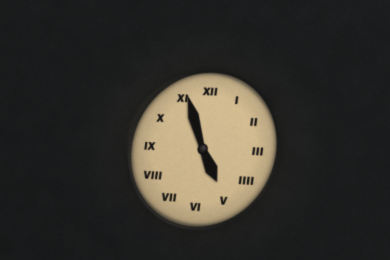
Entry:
h=4 m=56
